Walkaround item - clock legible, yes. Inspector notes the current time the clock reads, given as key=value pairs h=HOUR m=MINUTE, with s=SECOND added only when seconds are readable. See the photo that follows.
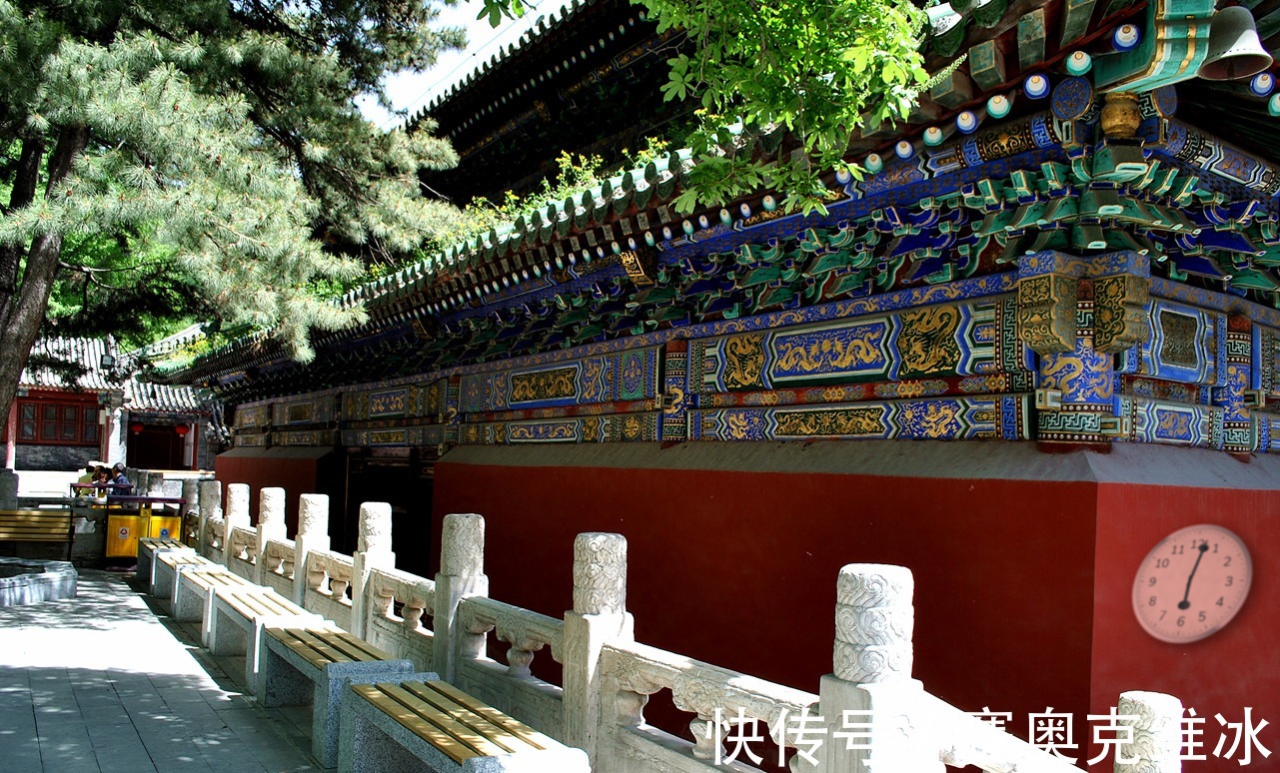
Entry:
h=6 m=2
